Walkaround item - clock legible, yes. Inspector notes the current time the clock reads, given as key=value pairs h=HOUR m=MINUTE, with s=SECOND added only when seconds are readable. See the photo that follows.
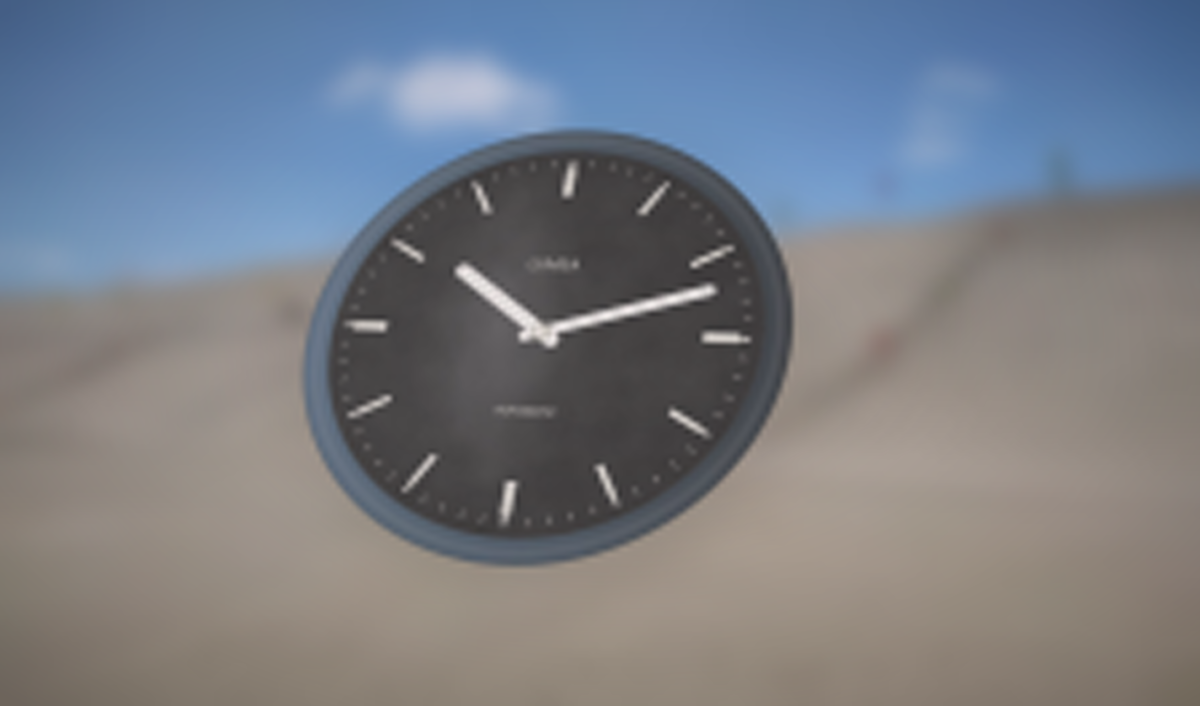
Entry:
h=10 m=12
